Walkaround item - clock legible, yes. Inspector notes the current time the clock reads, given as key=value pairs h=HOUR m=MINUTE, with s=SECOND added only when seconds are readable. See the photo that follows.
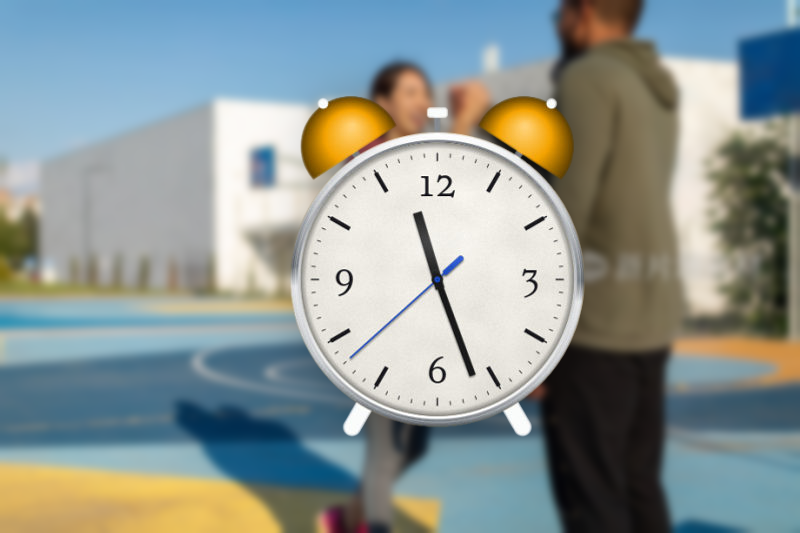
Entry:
h=11 m=26 s=38
